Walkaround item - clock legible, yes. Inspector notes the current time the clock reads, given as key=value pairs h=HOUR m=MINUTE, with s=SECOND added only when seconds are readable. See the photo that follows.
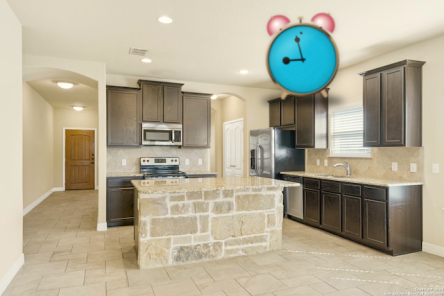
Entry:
h=8 m=58
